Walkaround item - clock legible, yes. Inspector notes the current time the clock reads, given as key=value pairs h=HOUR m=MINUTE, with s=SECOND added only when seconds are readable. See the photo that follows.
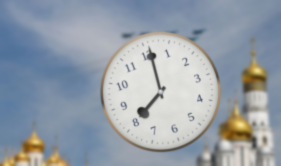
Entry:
h=8 m=1
